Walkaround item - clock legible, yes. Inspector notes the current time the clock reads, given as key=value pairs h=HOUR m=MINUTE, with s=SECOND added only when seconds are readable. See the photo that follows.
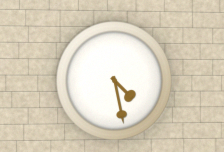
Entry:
h=4 m=28
